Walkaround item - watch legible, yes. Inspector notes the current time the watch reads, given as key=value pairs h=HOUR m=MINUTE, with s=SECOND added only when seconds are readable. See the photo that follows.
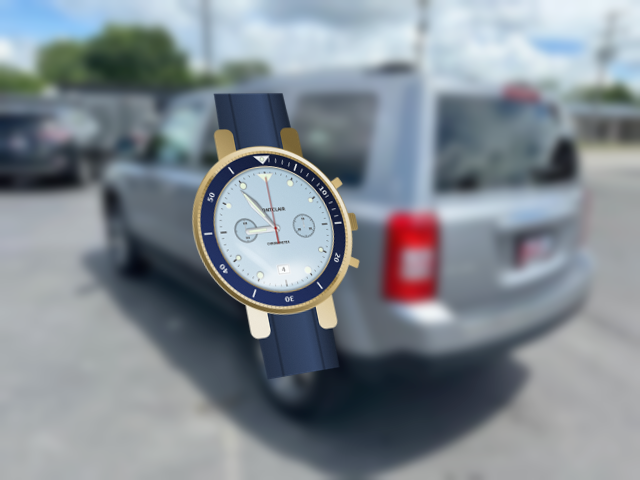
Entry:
h=8 m=54
